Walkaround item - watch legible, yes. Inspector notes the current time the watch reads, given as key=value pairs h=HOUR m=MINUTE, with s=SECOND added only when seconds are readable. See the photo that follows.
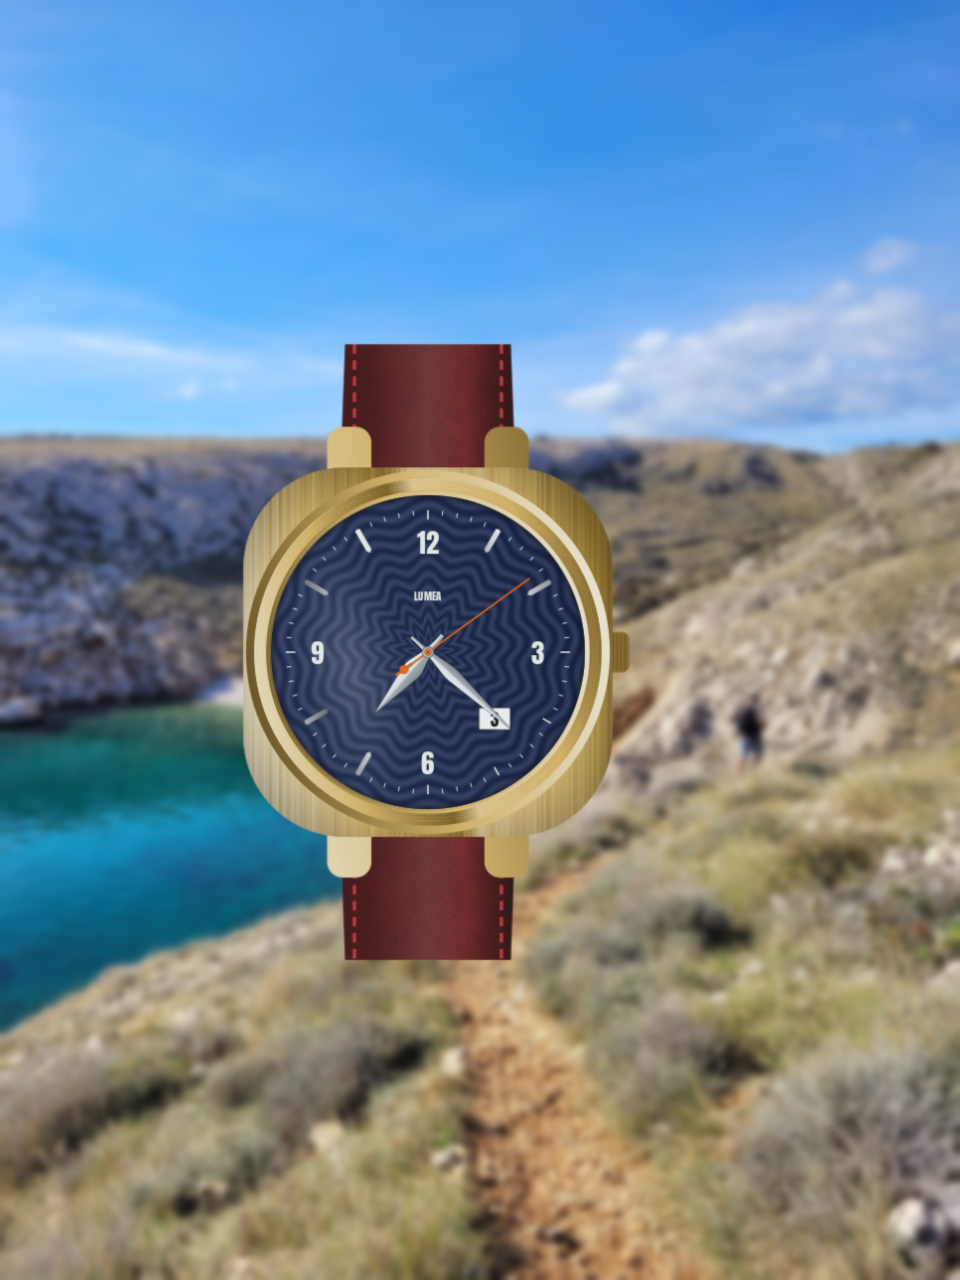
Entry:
h=7 m=22 s=9
